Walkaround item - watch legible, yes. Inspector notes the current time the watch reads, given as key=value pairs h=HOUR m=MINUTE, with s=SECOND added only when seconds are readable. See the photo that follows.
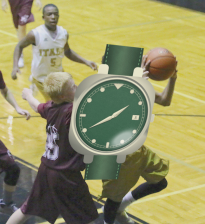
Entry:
h=1 m=40
